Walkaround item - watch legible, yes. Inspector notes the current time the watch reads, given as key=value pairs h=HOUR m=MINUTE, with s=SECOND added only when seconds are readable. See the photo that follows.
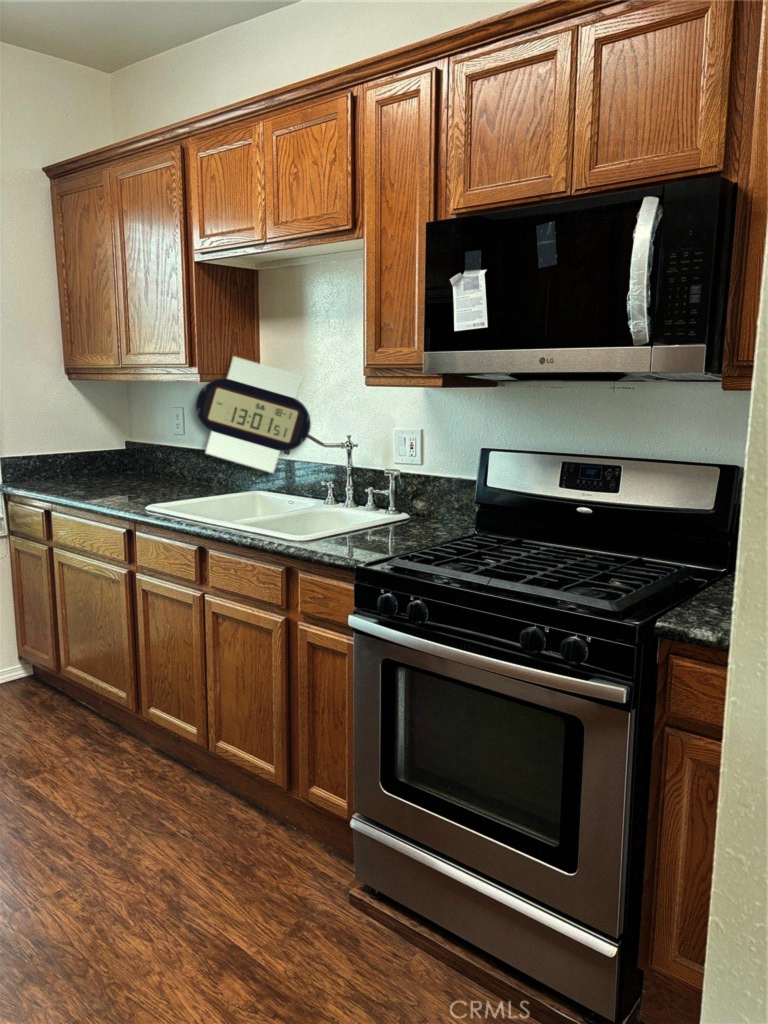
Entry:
h=13 m=1
